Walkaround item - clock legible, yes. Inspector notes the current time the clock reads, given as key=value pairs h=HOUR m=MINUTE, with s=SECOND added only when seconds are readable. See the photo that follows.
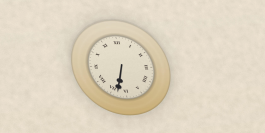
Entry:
h=6 m=33
